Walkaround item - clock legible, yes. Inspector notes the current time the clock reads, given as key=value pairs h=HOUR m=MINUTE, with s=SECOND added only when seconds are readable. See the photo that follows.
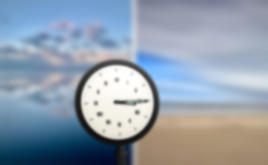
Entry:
h=3 m=15
